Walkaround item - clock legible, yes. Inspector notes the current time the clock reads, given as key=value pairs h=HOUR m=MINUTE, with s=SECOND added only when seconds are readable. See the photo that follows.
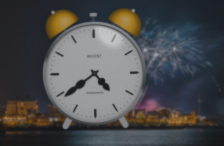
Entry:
h=4 m=39
